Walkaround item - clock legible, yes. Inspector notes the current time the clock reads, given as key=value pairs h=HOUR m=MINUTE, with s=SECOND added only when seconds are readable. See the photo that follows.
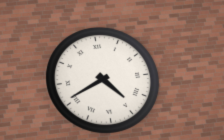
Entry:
h=4 m=41
